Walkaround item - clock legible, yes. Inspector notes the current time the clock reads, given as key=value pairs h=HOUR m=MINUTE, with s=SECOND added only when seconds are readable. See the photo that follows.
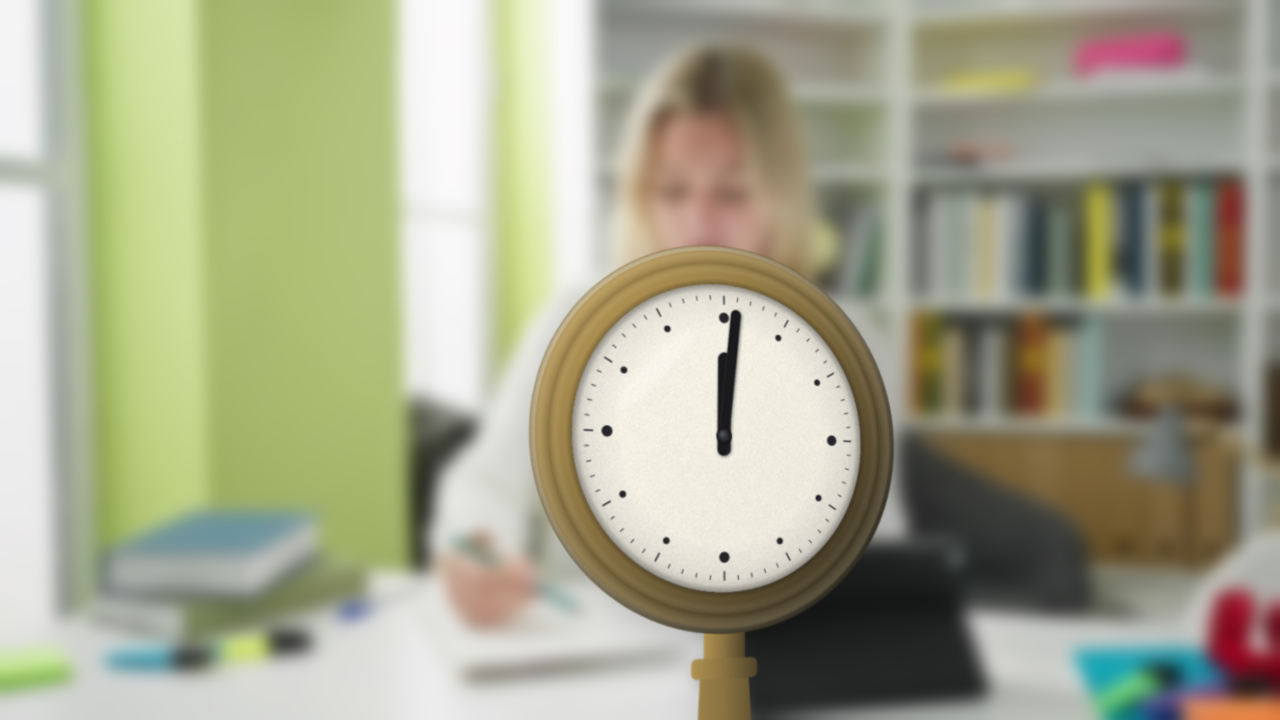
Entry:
h=12 m=1
